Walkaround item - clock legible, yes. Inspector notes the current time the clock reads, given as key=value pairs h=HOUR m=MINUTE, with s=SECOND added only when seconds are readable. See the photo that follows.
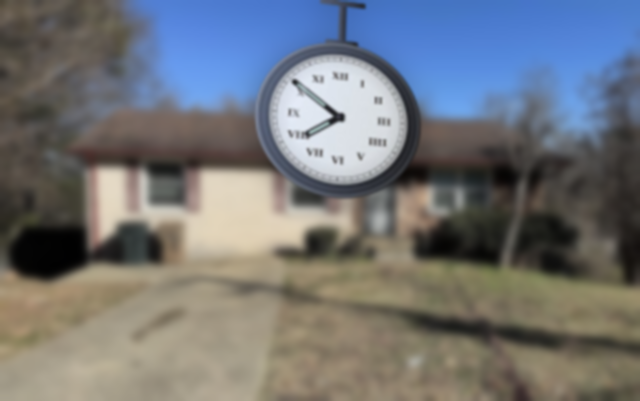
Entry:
h=7 m=51
